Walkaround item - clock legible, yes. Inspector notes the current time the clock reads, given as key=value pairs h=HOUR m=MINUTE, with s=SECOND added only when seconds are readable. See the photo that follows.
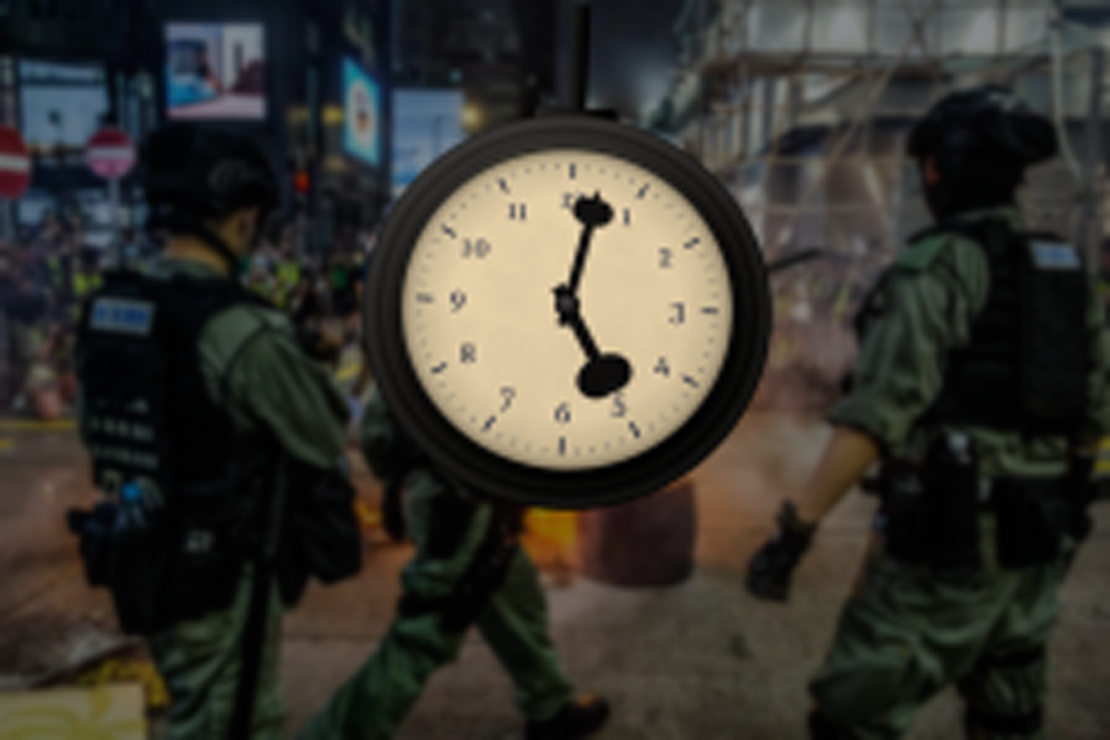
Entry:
h=5 m=2
